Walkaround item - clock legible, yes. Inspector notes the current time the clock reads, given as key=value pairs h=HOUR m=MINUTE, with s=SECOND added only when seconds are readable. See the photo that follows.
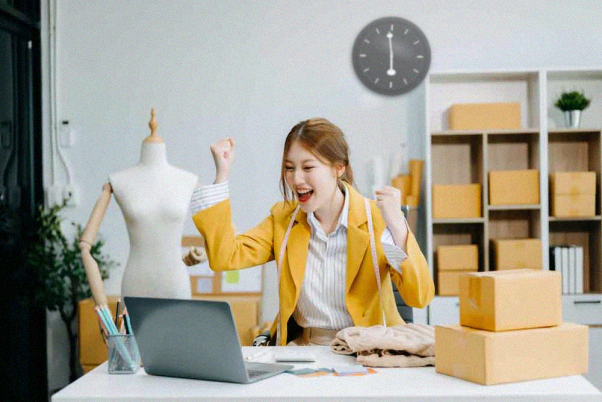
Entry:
h=5 m=59
